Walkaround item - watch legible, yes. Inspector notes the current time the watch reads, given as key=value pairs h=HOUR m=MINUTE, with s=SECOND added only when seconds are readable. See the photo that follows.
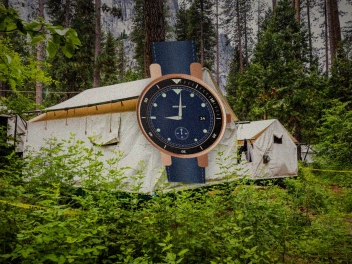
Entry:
h=9 m=1
